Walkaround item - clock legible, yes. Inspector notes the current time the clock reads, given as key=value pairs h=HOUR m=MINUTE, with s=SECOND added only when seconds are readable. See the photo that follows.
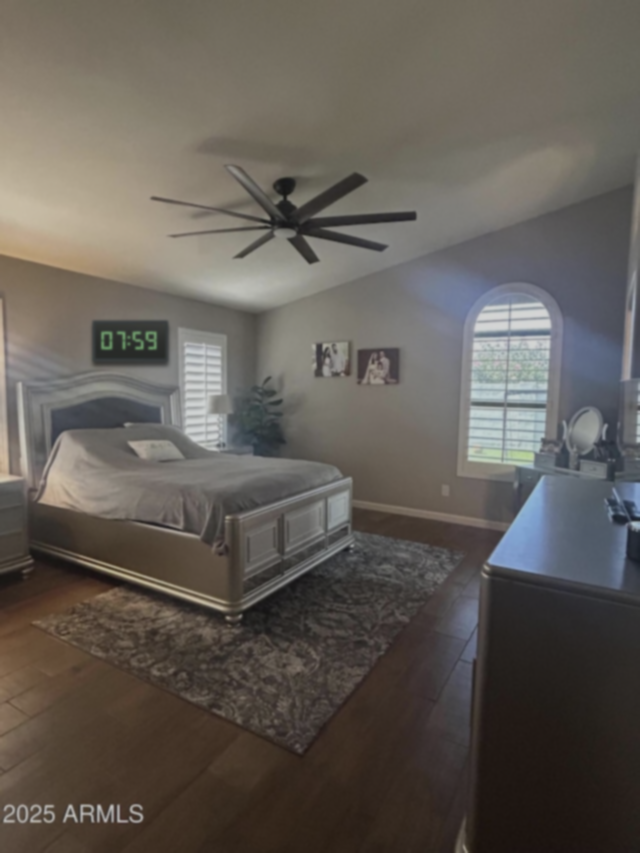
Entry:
h=7 m=59
